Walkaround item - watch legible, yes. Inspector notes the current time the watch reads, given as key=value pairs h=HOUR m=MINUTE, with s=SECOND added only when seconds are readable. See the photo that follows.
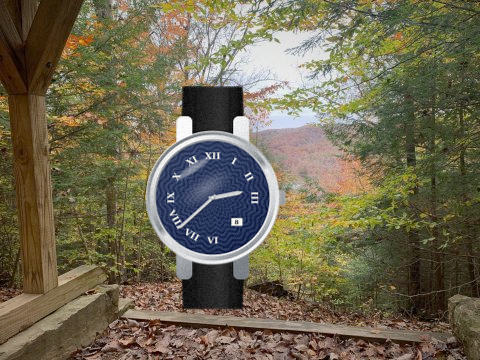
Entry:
h=2 m=38
